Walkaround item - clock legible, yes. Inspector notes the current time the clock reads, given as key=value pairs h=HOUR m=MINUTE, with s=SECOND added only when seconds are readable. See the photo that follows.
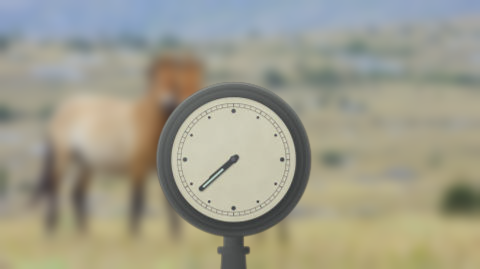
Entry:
h=7 m=38
